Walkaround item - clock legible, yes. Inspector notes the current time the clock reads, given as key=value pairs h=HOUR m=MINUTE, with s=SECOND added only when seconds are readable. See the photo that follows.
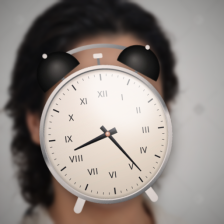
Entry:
h=8 m=24
